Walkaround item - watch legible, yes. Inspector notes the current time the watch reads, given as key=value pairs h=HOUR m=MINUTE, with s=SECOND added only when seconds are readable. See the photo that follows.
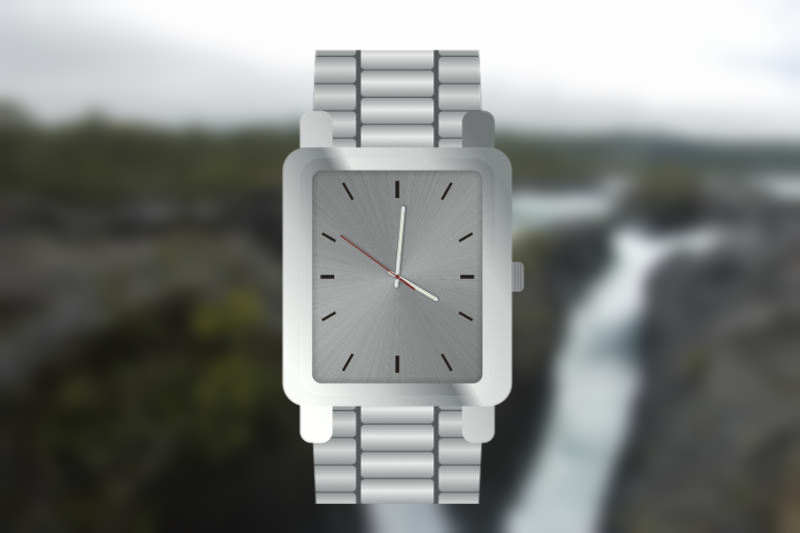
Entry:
h=4 m=0 s=51
